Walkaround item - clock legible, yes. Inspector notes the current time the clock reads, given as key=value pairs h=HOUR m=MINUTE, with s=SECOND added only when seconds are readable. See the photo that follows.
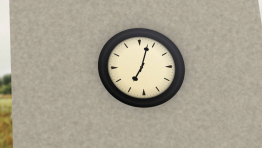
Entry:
h=7 m=3
